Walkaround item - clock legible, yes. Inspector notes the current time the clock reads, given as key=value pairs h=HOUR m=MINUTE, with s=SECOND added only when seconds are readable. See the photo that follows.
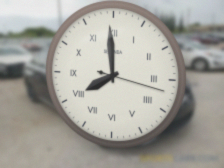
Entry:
h=7 m=59 s=17
